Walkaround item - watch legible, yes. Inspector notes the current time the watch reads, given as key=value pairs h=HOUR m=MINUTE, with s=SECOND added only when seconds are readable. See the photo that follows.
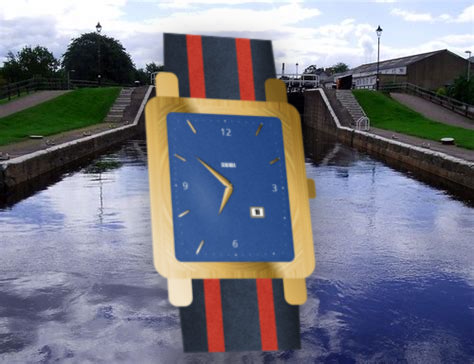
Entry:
h=6 m=52
